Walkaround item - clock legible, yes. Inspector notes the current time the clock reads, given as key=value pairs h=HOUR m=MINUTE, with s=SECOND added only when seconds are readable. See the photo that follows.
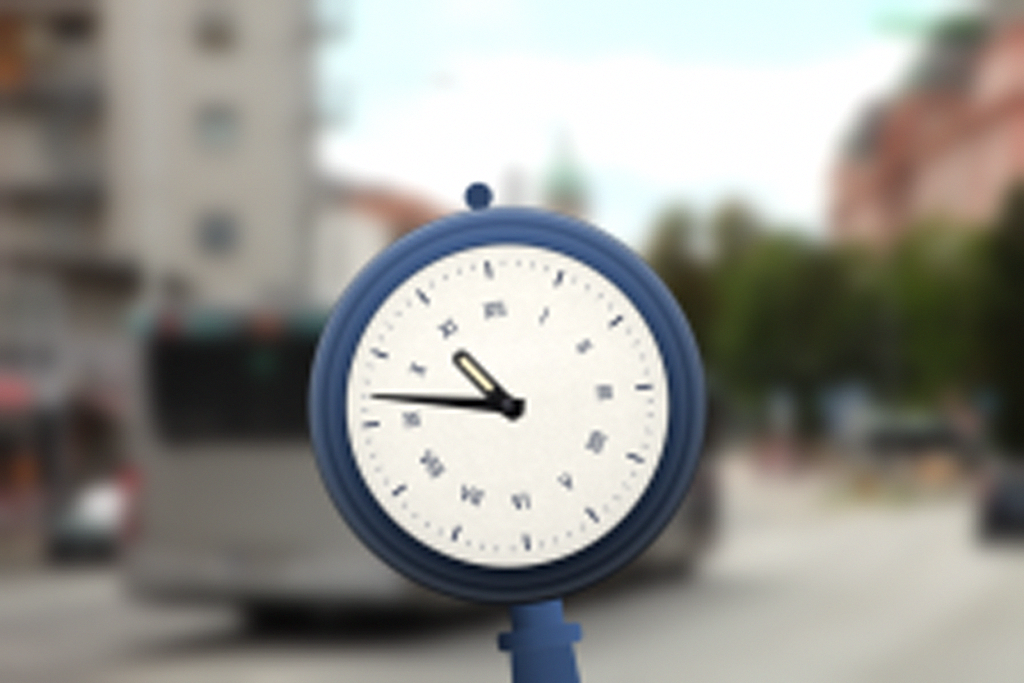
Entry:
h=10 m=47
